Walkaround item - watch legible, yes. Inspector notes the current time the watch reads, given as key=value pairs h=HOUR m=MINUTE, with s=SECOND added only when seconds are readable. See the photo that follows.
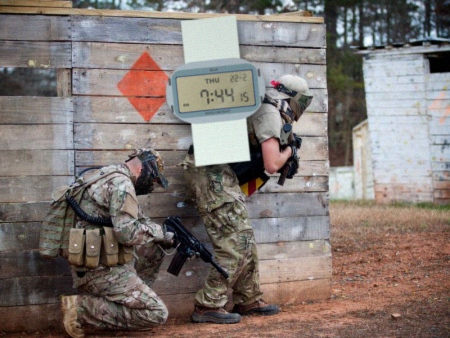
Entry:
h=7 m=44 s=15
